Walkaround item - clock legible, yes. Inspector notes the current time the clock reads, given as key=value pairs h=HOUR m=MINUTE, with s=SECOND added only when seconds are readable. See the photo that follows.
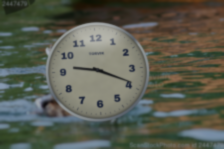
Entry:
h=9 m=19
